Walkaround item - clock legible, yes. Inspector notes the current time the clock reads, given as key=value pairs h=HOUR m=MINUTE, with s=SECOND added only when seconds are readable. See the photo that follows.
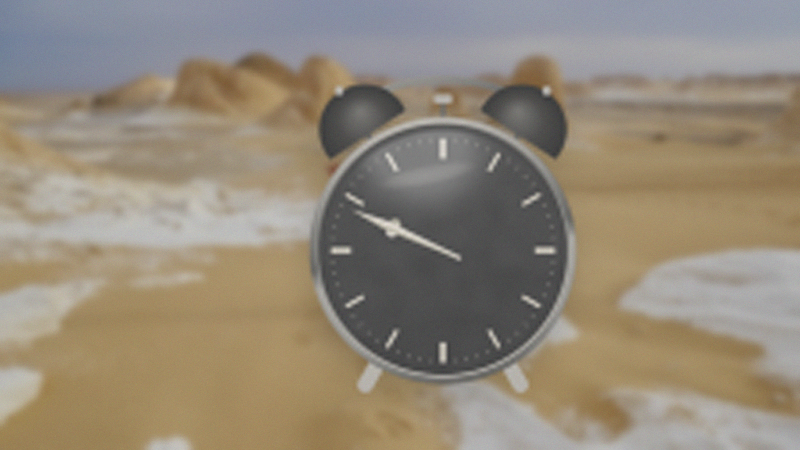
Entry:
h=9 m=49
